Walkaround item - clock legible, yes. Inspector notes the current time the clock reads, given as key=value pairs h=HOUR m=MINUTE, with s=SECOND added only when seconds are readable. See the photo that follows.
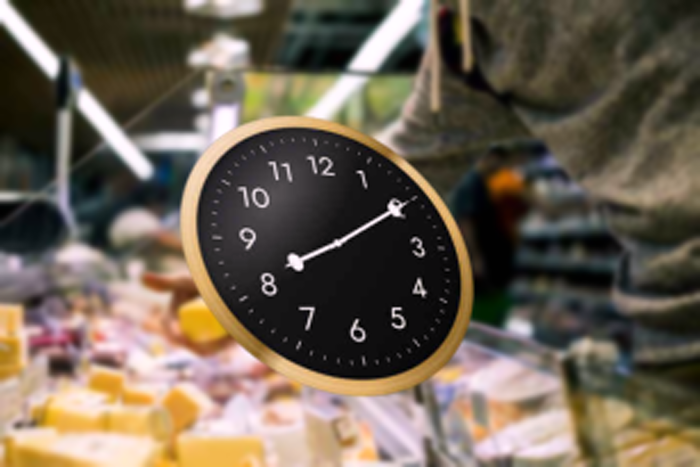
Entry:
h=8 m=10
